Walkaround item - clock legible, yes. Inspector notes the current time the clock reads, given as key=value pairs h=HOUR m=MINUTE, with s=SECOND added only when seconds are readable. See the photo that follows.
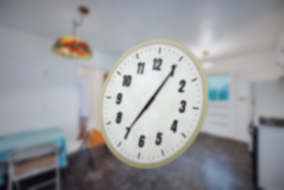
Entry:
h=7 m=5
